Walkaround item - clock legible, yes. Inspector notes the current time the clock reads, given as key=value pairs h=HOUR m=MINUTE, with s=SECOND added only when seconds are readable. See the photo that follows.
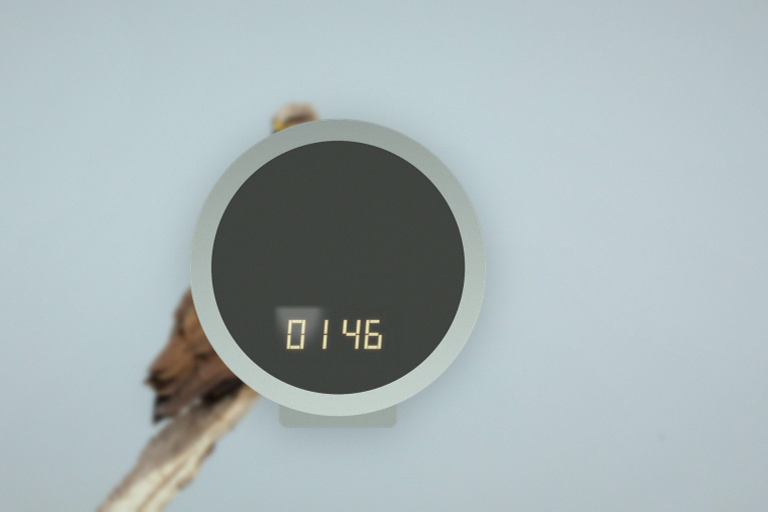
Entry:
h=1 m=46
